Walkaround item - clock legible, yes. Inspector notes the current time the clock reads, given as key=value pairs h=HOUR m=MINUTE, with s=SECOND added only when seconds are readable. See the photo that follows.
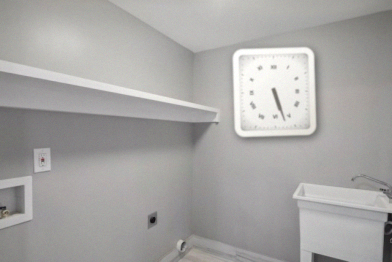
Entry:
h=5 m=27
